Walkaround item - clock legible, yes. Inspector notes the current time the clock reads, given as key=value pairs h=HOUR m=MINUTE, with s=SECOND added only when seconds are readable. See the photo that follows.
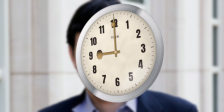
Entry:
h=9 m=0
